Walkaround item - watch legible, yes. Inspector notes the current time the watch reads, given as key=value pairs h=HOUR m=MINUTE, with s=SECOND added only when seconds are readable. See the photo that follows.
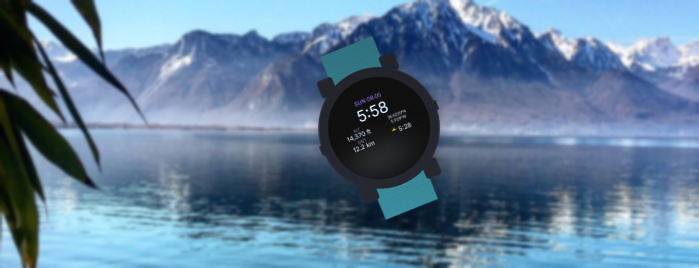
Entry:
h=5 m=58
